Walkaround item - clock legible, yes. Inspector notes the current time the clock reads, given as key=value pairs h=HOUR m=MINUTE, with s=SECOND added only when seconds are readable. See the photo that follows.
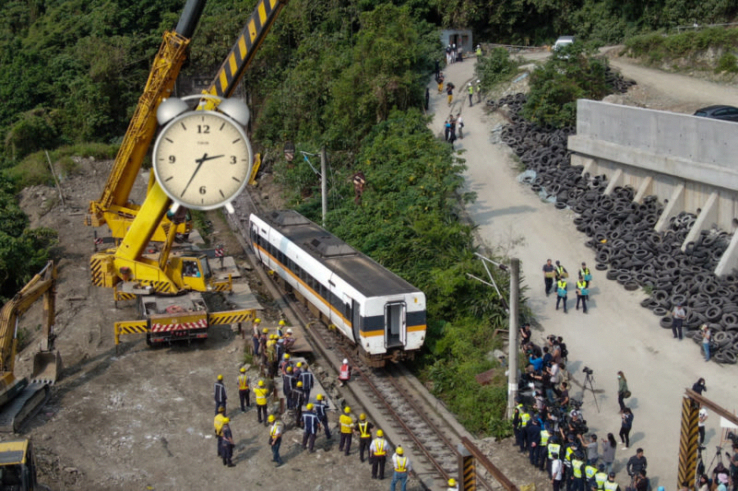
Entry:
h=2 m=35
